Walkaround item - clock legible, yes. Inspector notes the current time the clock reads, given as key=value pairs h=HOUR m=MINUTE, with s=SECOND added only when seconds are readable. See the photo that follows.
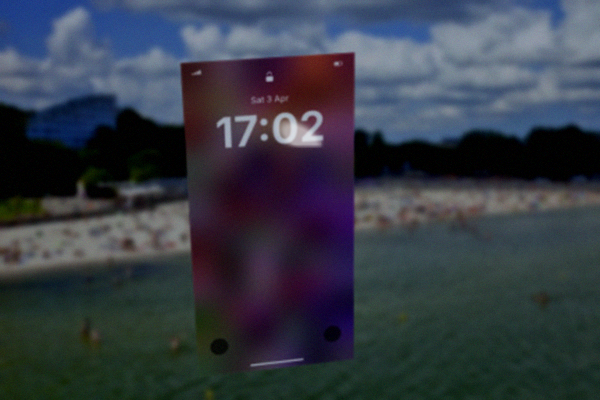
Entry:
h=17 m=2
